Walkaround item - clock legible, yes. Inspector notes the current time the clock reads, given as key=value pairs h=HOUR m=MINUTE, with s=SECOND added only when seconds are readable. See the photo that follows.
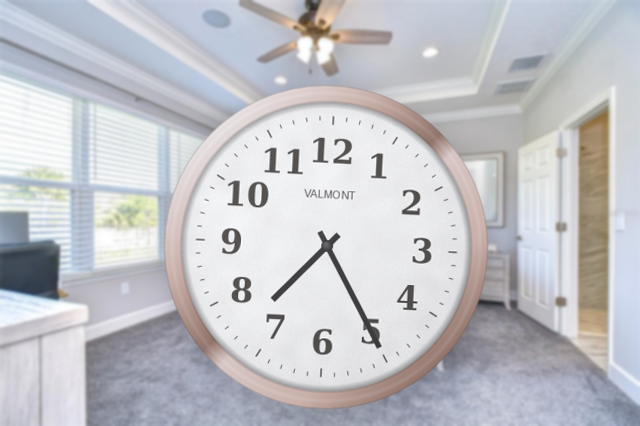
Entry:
h=7 m=25
